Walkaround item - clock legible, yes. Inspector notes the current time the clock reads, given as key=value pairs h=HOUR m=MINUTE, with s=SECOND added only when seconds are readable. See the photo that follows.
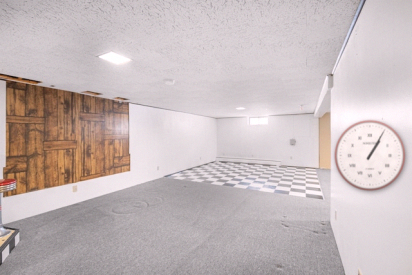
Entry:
h=1 m=5
